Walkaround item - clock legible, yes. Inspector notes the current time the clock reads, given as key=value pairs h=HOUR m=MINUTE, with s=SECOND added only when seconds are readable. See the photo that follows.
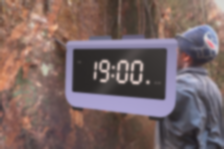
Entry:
h=19 m=0
